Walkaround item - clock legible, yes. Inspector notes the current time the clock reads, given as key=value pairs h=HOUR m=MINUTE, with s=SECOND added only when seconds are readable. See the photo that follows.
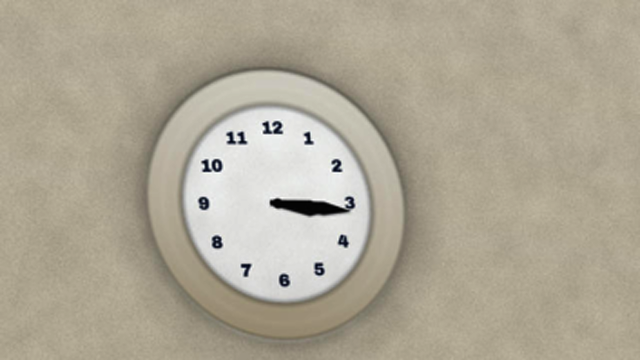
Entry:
h=3 m=16
